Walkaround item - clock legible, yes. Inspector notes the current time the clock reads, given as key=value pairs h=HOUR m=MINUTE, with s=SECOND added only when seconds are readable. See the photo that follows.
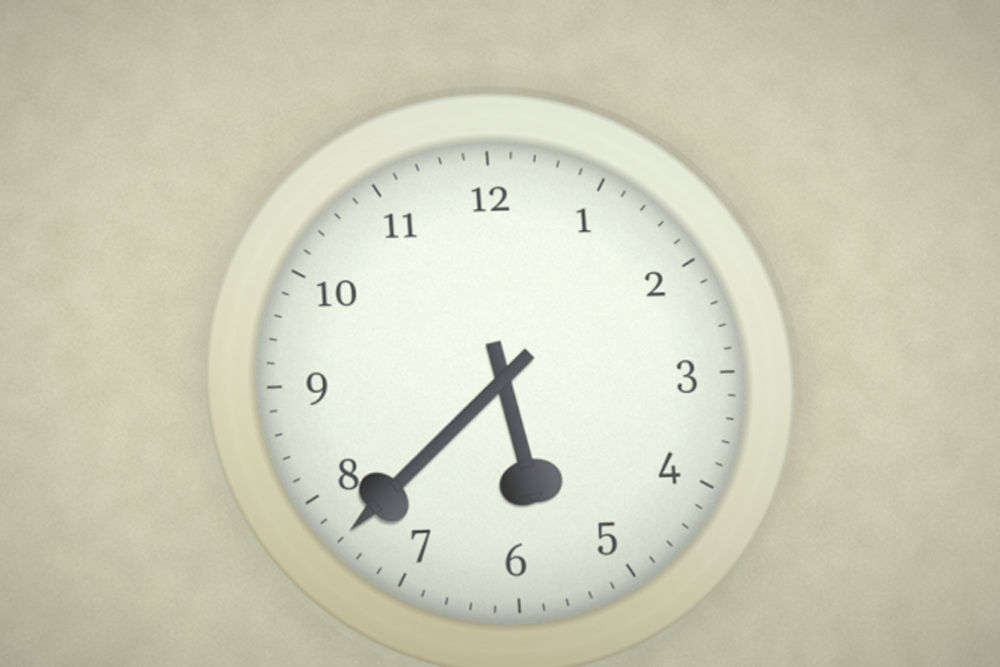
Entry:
h=5 m=38
